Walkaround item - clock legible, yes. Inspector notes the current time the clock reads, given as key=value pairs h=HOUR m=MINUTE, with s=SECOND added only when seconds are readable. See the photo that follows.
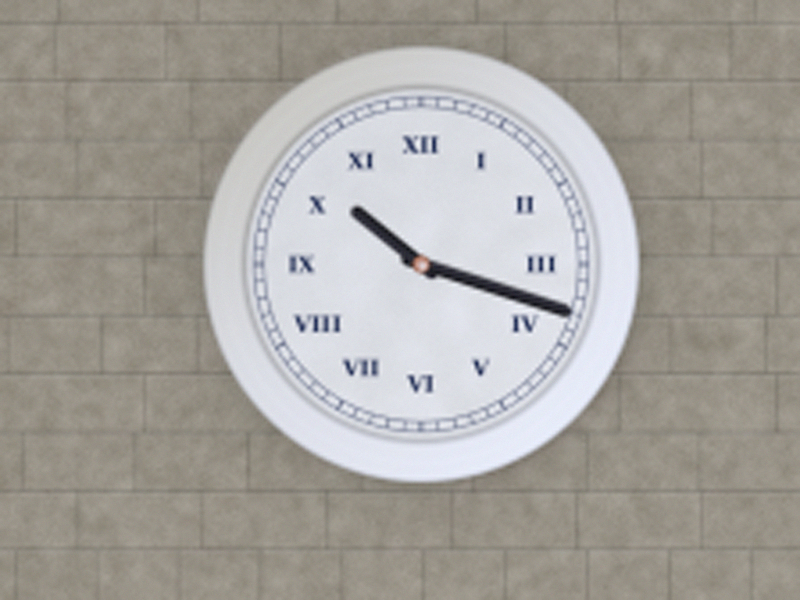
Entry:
h=10 m=18
